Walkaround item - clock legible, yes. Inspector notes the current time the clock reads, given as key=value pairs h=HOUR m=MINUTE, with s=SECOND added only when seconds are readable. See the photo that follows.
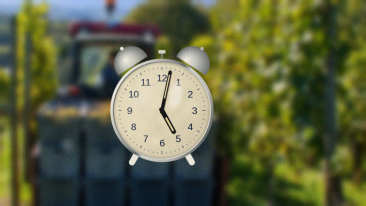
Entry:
h=5 m=2
